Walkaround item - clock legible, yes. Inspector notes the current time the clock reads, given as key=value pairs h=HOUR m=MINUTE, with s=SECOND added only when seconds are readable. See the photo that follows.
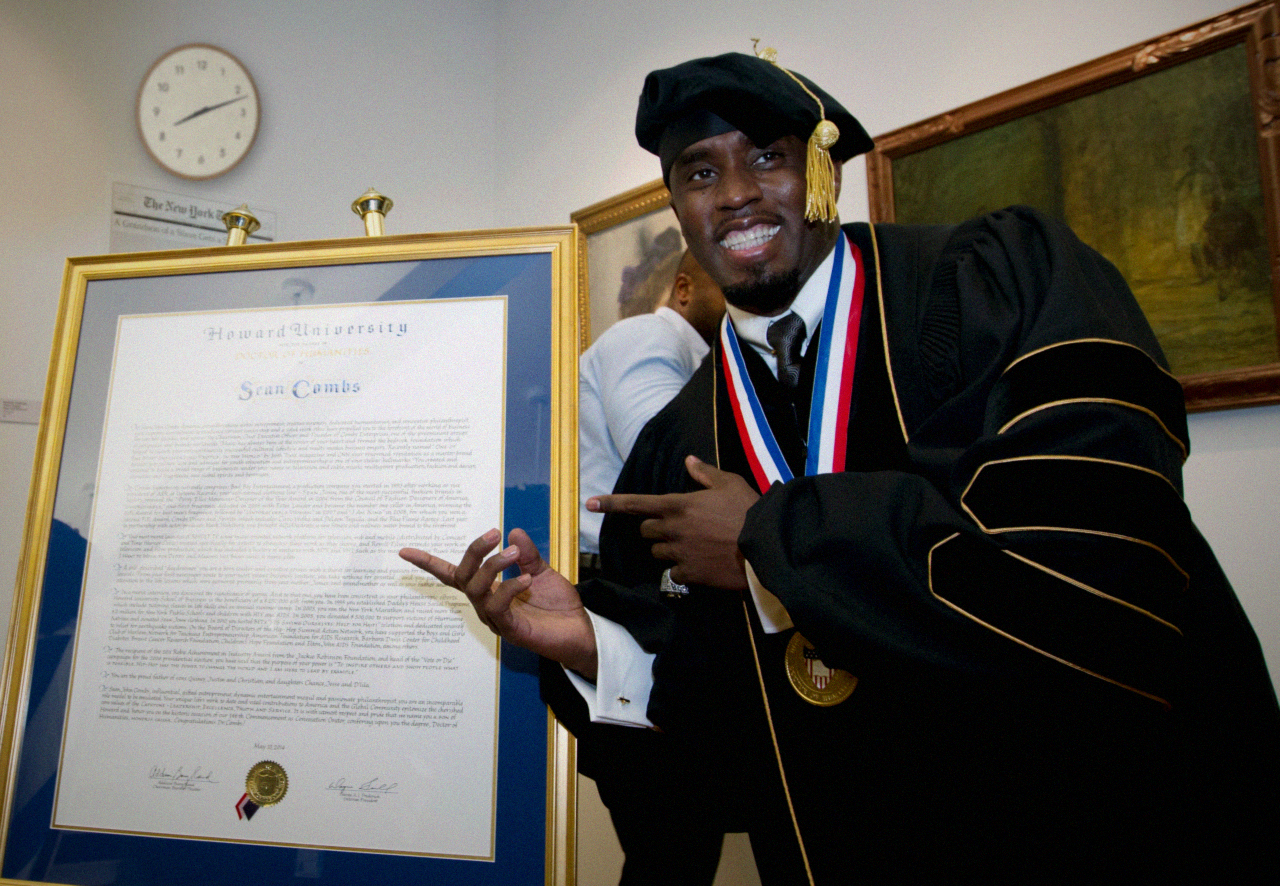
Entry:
h=8 m=12
